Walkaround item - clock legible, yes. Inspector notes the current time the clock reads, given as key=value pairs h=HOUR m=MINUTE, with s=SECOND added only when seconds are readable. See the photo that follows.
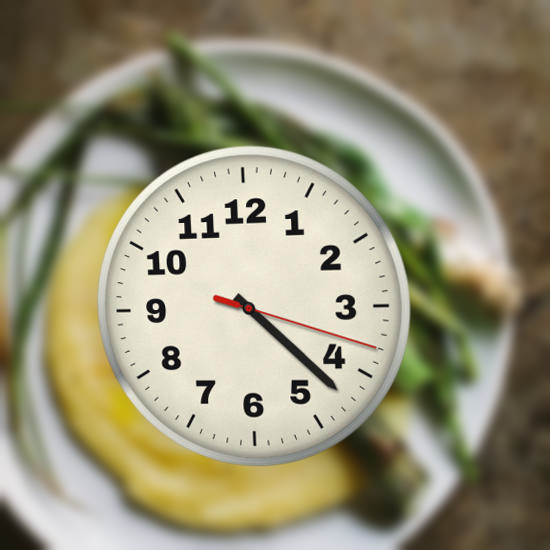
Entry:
h=4 m=22 s=18
